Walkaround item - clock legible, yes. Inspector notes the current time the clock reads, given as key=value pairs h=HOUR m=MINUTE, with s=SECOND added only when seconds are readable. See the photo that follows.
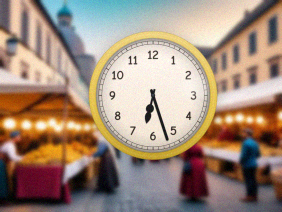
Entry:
h=6 m=27
